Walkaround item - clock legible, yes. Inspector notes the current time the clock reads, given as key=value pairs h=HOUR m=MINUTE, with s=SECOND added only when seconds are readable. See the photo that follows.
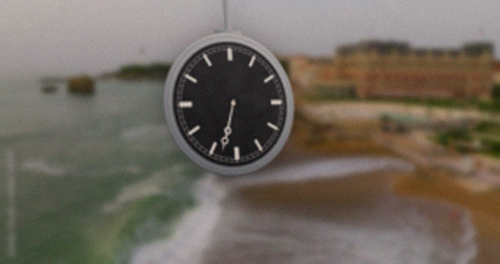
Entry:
h=6 m=33
